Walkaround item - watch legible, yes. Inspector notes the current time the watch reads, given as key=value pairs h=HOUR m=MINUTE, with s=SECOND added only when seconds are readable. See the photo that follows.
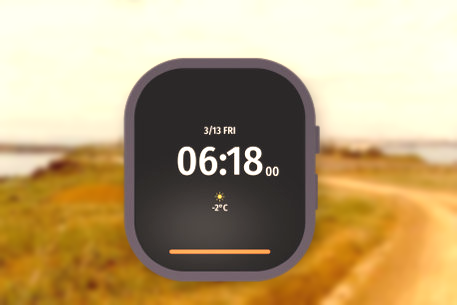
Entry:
h=6 m=18 s=0
